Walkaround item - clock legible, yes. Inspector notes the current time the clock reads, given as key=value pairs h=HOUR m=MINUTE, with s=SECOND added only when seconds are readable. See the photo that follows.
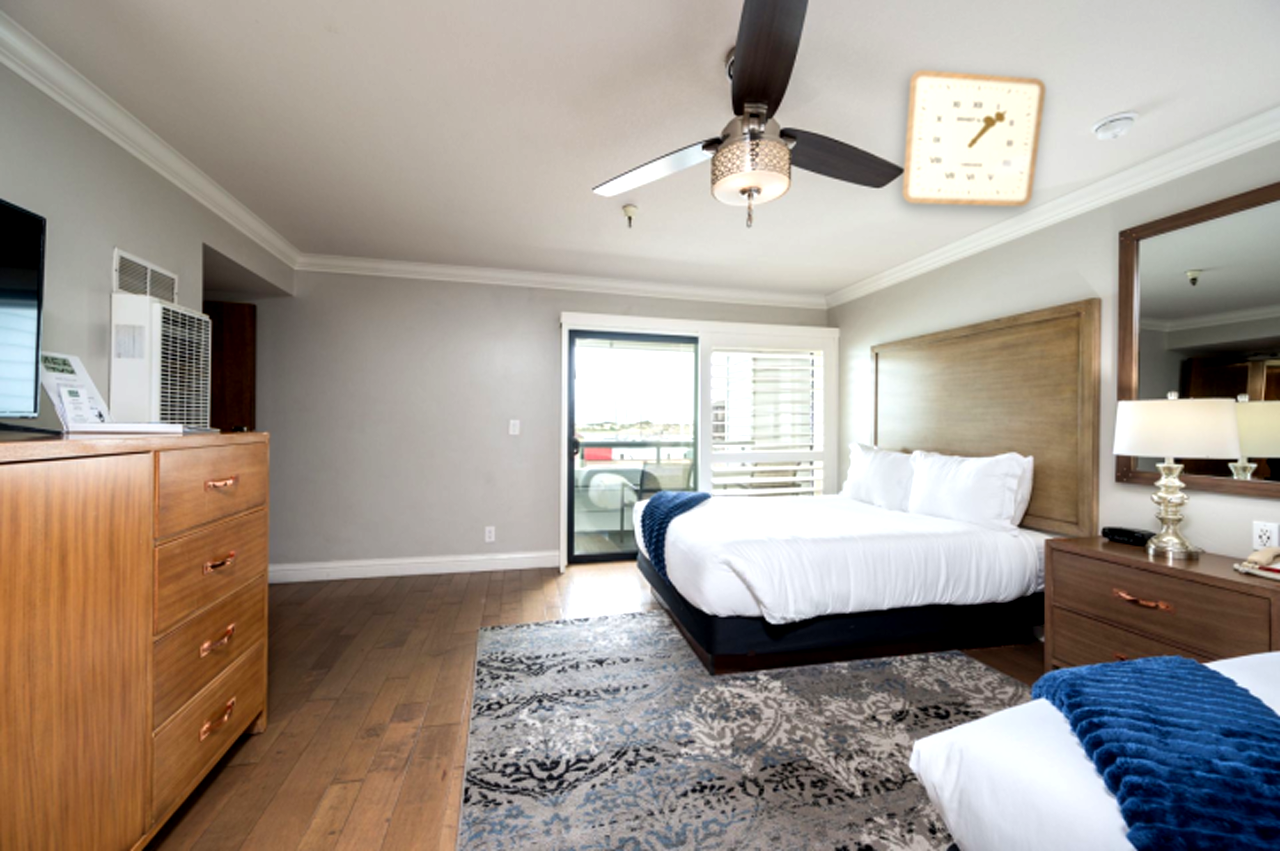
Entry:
h=1 m=7
